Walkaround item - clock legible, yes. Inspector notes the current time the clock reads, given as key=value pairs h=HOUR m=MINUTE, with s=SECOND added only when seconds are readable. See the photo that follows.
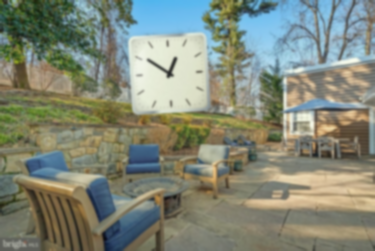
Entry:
h=12 m=51
